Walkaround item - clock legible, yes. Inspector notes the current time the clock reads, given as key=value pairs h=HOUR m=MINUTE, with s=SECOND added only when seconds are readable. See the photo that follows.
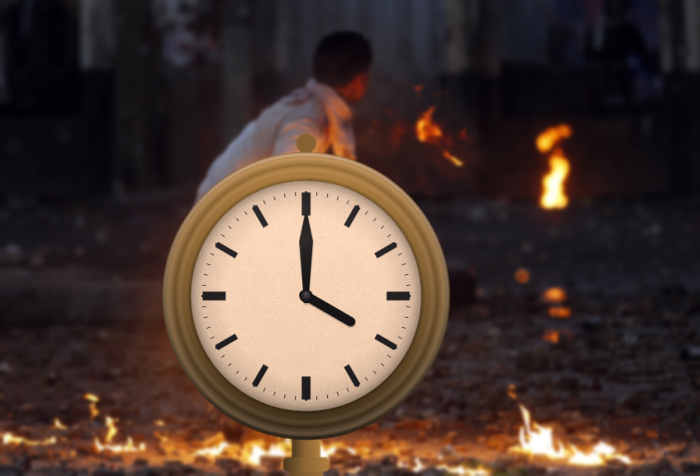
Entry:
h=4 m=0
